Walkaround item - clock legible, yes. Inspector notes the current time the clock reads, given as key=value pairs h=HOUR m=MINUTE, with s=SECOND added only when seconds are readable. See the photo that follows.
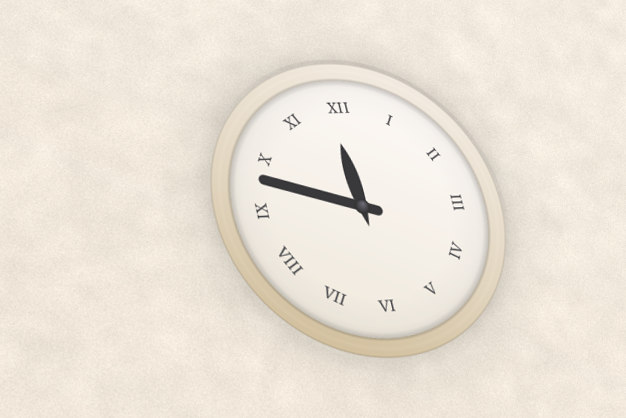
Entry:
h=11 m=48
